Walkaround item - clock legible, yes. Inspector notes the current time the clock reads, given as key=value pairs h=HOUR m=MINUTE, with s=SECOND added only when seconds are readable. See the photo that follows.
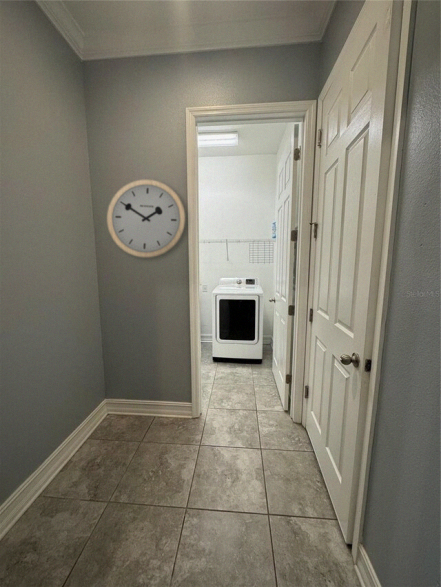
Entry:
h=1 m=50
